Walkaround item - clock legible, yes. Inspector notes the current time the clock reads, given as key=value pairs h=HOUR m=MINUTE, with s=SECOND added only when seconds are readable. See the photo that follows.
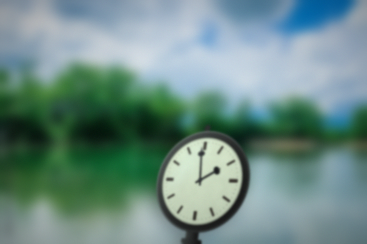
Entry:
h=1 m=59
